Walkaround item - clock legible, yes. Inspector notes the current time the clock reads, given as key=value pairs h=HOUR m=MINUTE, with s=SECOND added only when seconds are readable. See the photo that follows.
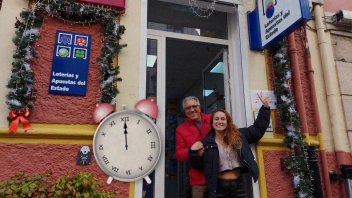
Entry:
h=12 m=0
